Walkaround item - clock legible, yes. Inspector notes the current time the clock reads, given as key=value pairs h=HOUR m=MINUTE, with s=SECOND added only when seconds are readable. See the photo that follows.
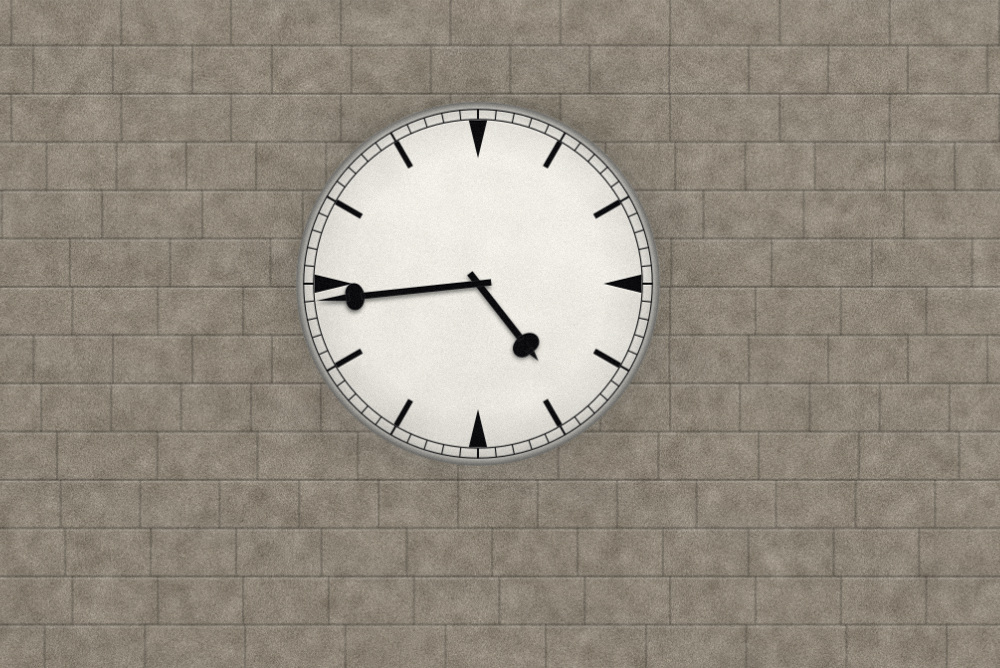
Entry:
h=4 m=44
